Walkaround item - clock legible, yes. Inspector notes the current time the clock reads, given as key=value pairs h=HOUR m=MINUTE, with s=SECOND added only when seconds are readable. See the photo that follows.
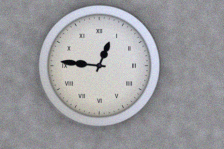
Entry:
h=12 m=46
